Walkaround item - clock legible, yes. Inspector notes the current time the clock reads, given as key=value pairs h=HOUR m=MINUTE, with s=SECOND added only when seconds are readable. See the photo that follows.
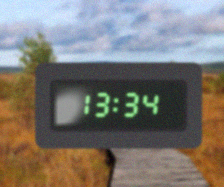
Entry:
h=13 m=34
